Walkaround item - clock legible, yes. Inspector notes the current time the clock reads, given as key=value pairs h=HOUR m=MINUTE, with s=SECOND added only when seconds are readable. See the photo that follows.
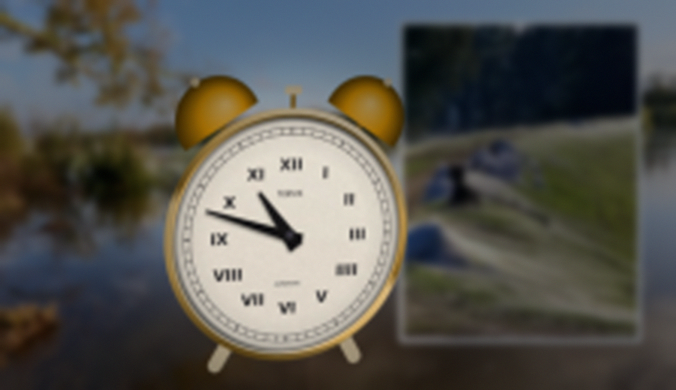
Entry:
h=10 m=48
